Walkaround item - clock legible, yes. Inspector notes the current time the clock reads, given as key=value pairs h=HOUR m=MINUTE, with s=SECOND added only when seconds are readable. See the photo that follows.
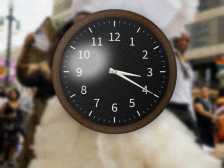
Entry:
h=3 m=20
